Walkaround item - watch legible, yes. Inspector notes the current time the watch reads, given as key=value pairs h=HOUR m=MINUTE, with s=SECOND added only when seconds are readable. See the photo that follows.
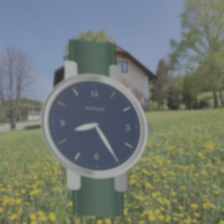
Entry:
h=8 m=25
